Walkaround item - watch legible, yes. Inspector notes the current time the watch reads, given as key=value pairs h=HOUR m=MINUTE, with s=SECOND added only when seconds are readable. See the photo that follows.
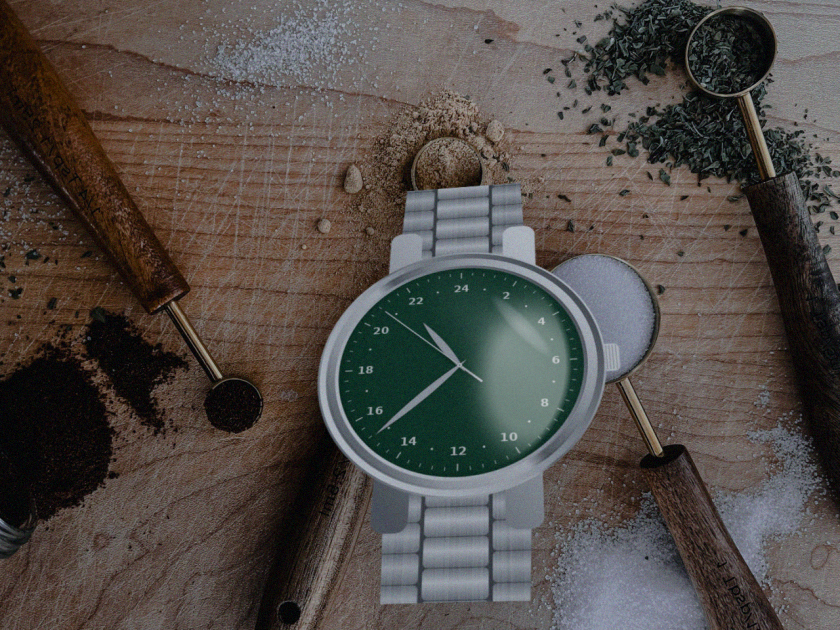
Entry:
h=21 m=37 s=52
